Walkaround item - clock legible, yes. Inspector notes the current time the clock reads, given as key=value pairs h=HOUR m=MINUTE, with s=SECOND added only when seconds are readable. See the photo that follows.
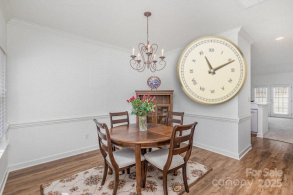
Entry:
h=11 m=11
